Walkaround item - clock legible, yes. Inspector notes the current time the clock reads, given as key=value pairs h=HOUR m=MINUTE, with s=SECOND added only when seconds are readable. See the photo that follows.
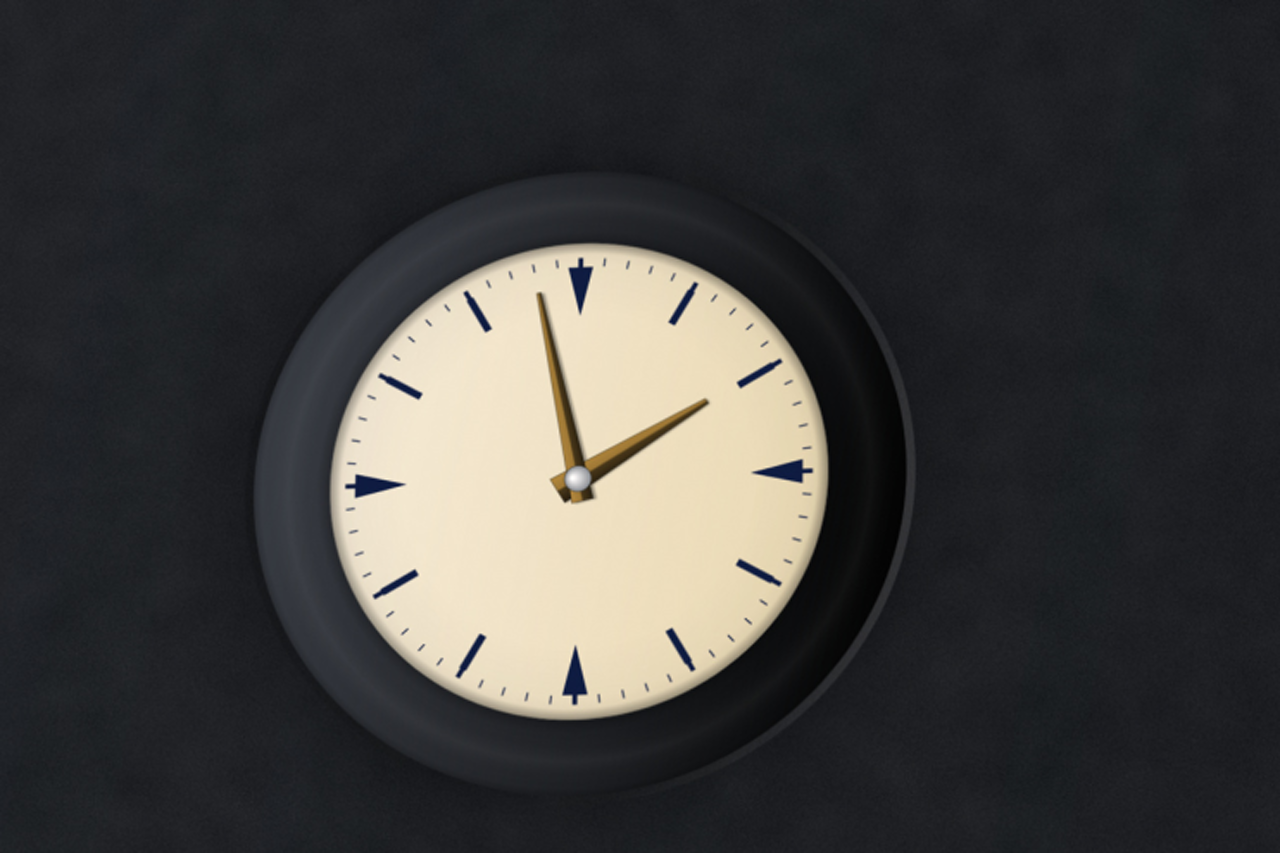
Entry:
h=1 m=58
